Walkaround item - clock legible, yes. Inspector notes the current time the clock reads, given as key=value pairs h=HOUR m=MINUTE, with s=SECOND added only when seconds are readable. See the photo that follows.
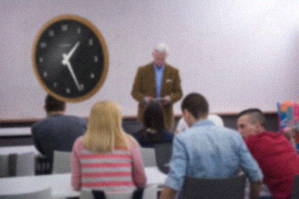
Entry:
h=1 m=26
